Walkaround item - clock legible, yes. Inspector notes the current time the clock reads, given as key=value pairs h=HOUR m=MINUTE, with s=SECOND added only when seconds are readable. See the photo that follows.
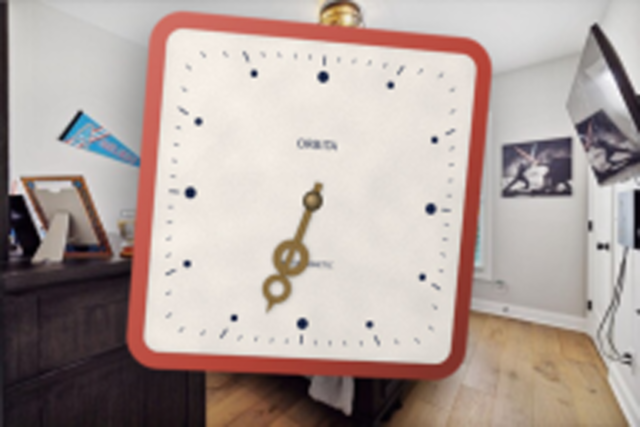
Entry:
h=6 m=33
